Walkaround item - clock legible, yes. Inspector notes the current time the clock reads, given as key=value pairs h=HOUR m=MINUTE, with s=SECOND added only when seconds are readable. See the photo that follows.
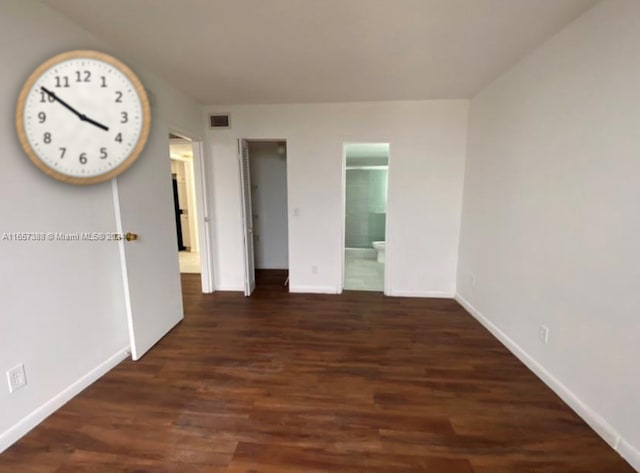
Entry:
h=3 m=51
